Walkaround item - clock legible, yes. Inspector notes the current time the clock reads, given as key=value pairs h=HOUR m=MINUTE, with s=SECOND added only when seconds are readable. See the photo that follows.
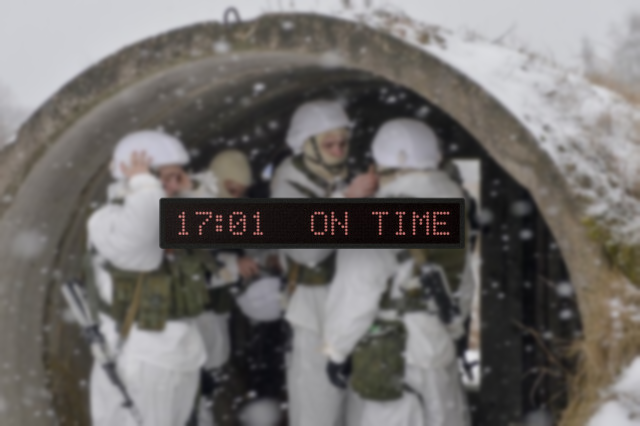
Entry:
h=17 m=1
